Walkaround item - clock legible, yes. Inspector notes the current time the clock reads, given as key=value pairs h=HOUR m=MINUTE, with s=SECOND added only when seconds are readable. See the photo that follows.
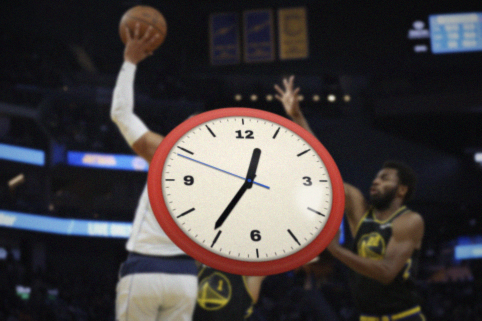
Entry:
h=12 m=35 s=49
